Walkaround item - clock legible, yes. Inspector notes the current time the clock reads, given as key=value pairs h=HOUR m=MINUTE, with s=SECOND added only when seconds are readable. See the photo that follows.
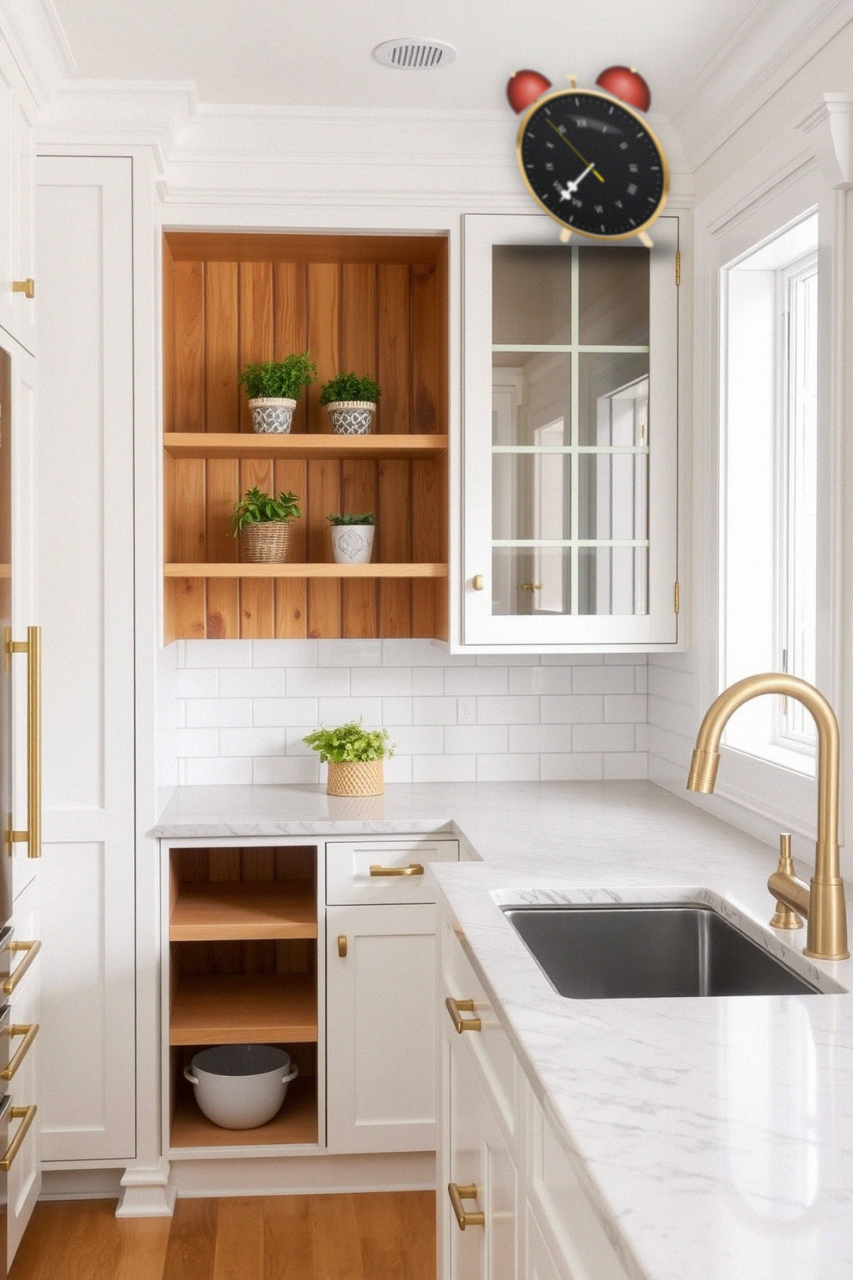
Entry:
h=7 m=37 s=54
